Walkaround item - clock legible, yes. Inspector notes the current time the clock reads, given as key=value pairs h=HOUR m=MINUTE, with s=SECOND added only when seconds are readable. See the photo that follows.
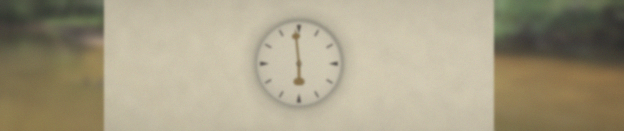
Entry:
h=5 m=59
